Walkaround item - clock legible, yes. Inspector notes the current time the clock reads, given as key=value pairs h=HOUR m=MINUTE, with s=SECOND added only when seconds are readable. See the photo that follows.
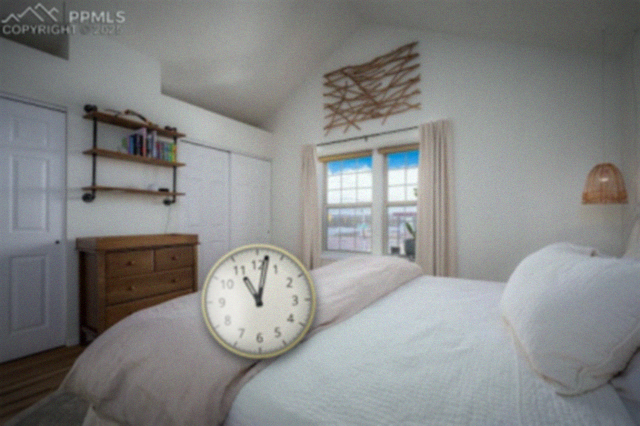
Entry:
h=11 m=2
